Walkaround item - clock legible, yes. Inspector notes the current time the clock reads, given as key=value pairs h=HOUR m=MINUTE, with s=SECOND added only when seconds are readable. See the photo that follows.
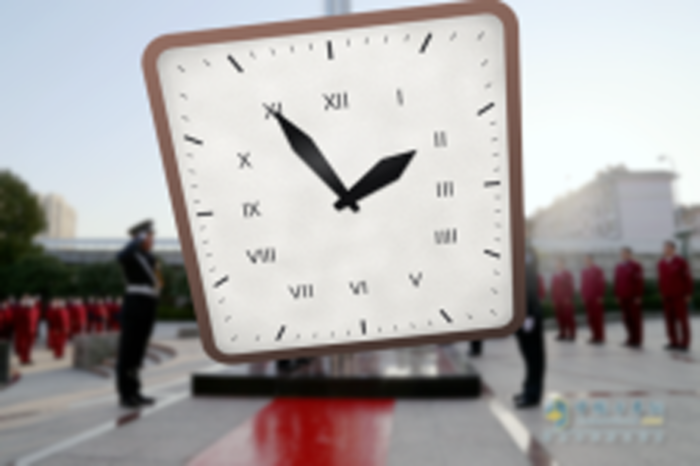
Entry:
h=1 m=55
